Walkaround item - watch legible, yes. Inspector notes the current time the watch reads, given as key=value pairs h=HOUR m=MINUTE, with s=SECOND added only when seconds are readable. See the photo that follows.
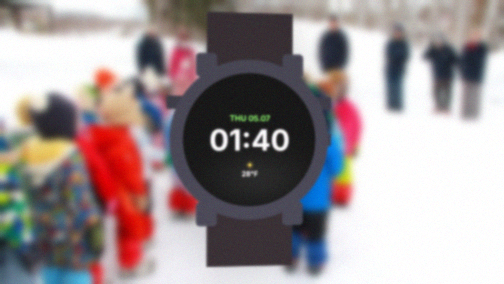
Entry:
h=1 m=40
